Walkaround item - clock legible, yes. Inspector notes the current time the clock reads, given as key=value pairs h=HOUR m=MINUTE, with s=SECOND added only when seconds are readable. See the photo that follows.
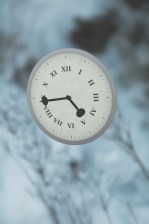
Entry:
h=4 m=44
